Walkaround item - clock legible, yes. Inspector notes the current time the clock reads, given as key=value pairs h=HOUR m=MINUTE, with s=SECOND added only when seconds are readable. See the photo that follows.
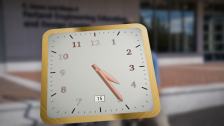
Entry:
h=4 m=25
